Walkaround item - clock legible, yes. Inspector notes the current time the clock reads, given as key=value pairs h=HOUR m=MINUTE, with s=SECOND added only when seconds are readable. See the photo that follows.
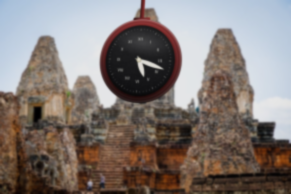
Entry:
h=5 m=18
